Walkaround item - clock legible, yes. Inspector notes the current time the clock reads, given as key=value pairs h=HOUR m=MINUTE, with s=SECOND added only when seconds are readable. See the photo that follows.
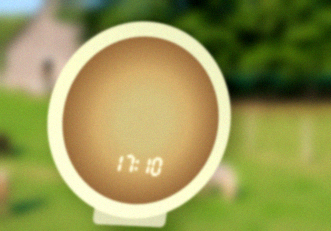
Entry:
h=17 m=10
